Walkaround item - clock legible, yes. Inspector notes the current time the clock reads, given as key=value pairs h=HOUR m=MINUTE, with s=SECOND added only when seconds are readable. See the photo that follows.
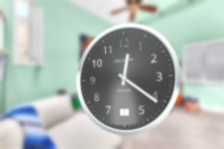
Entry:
h=12 m=21
